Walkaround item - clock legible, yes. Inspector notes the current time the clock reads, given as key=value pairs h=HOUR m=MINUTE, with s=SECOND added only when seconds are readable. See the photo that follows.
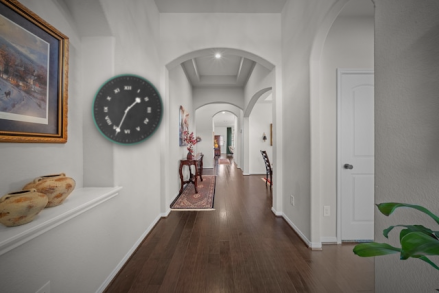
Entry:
h=1 m=34
